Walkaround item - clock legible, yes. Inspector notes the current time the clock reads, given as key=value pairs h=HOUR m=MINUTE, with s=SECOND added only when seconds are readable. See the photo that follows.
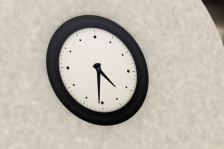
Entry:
h=4 m=31
